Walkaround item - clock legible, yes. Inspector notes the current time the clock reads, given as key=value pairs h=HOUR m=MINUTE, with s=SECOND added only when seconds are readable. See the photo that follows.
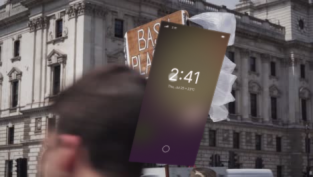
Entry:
h=2 m=41
